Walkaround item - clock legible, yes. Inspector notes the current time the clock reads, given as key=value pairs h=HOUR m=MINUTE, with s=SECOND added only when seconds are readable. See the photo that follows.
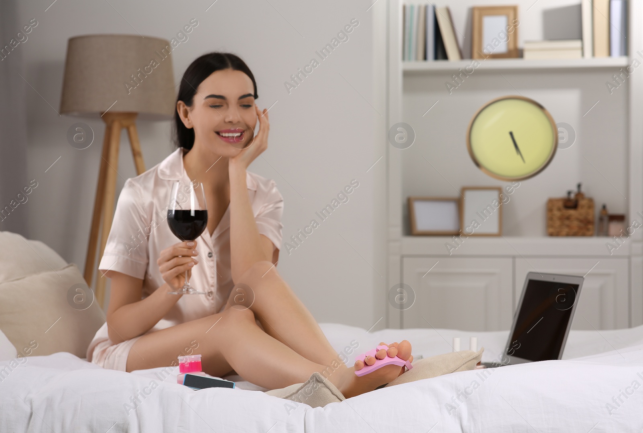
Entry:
h=5 m=26
